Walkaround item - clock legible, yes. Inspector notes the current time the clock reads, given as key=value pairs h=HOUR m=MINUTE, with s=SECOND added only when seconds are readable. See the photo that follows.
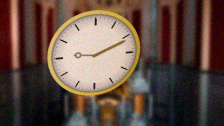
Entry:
h=9 m=11
